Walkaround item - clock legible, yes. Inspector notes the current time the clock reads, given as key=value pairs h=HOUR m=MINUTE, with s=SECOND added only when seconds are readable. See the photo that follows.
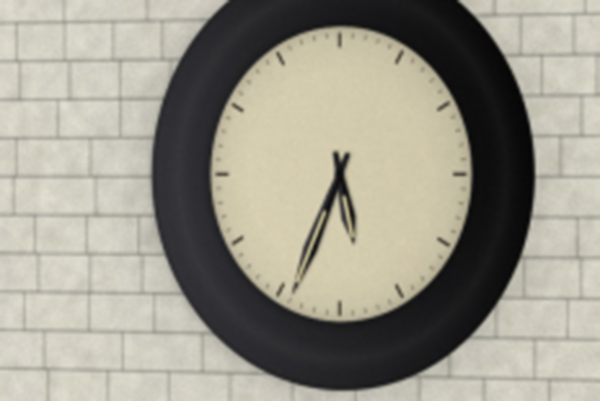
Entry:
h=5 m=34
